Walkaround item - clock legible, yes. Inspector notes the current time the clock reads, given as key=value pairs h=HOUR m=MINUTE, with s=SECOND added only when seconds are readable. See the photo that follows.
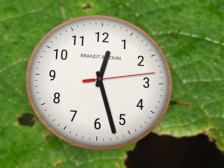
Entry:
h=12 m=27 s=13
